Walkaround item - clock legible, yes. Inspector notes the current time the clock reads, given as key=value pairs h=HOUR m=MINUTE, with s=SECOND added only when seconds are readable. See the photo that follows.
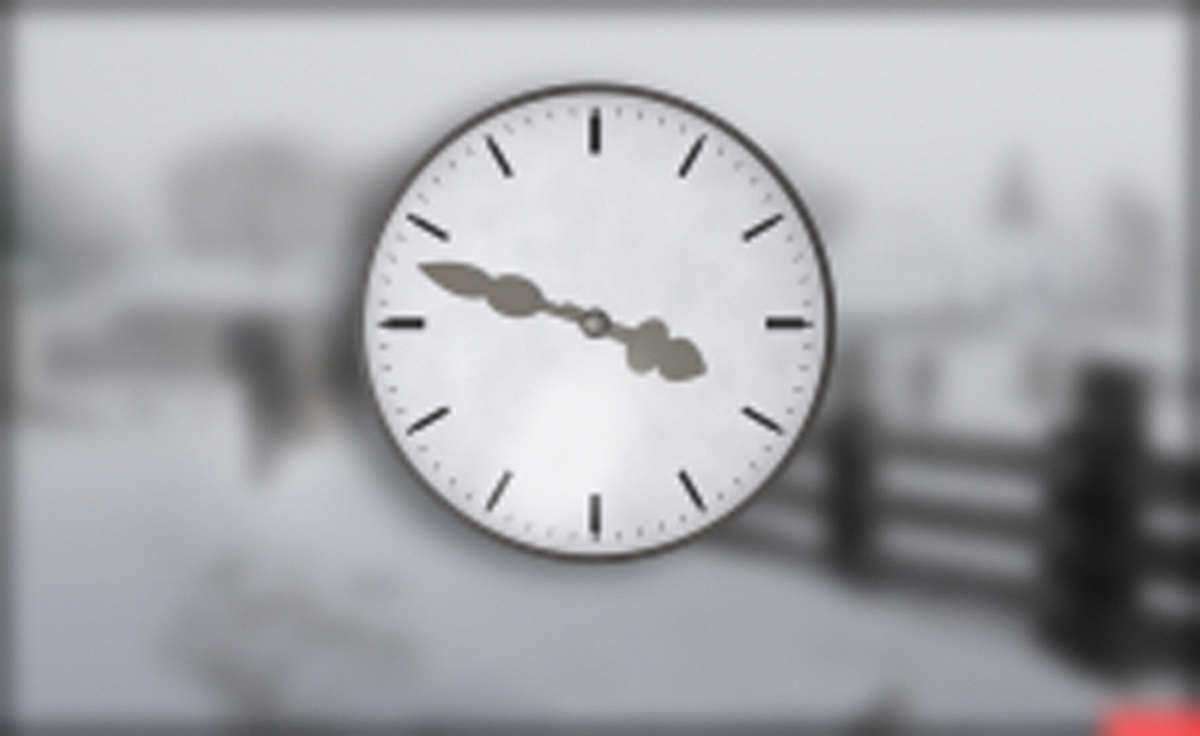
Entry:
h=3 m=48
